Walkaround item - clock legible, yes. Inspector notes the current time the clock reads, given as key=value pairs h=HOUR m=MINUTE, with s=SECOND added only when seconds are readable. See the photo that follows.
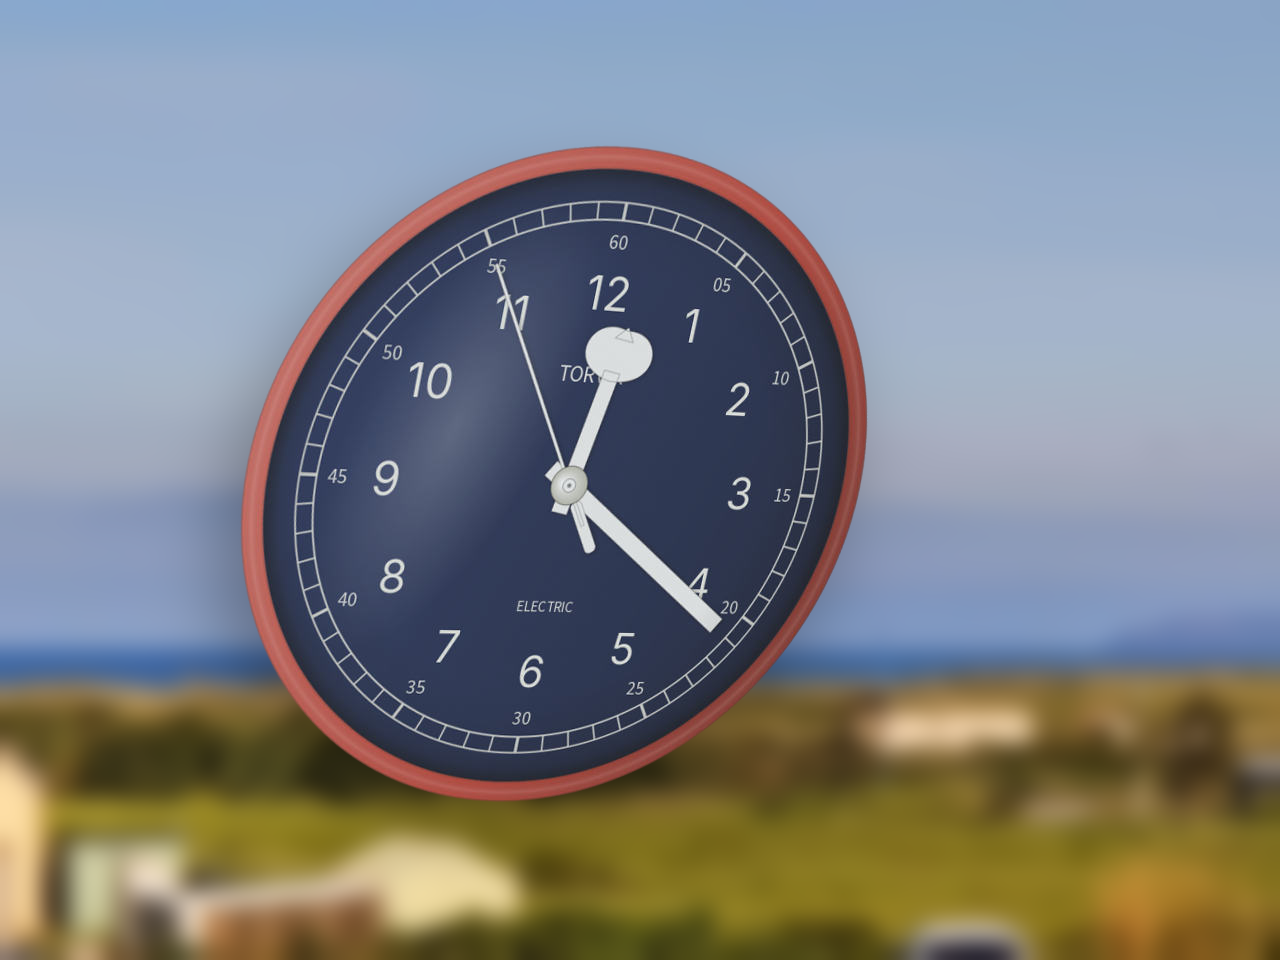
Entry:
h=12 m=20 s=55
